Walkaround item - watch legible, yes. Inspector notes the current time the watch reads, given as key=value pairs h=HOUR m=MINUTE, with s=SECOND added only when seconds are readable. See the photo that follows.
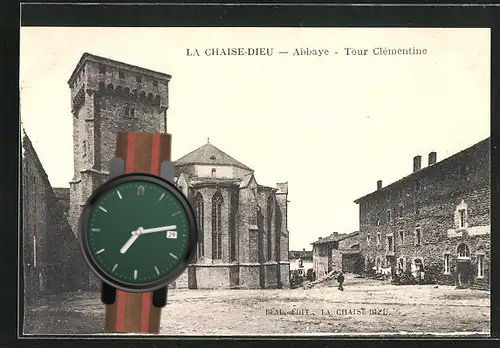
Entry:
h=7 m=13
